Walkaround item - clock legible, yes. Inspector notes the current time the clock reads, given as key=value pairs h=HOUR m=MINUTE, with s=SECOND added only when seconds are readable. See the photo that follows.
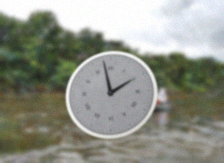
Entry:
h=1 m=58
